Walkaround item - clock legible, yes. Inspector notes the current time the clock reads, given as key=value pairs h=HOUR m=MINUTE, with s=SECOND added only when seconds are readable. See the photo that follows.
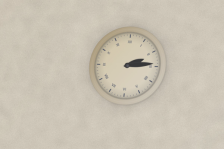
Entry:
h=2 m=14
